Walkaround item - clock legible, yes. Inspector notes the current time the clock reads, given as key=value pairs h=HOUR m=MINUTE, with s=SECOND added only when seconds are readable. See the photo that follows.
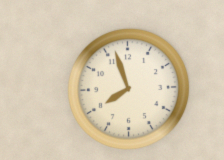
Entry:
h=7 m=57
